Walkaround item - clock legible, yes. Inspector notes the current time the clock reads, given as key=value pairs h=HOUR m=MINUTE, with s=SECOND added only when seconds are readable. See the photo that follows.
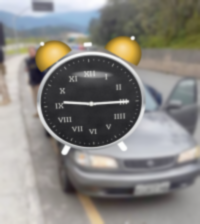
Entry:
h=9 m=15
